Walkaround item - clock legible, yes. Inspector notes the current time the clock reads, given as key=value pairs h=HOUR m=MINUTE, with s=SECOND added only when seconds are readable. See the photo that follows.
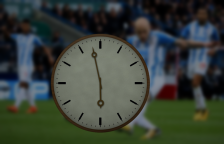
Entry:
h=5 m=58
